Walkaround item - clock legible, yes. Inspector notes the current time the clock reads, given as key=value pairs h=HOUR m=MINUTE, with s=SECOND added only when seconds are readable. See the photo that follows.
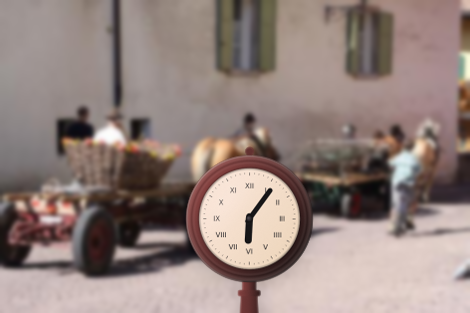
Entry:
h=6 m=6
